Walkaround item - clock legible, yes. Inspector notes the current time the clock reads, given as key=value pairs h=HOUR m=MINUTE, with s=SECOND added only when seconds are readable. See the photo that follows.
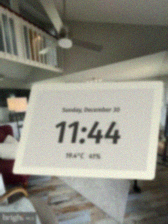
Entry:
h=11 m=44
